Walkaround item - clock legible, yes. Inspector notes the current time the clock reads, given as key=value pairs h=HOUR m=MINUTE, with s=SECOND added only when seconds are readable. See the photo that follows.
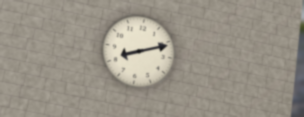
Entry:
h=8 m=11
